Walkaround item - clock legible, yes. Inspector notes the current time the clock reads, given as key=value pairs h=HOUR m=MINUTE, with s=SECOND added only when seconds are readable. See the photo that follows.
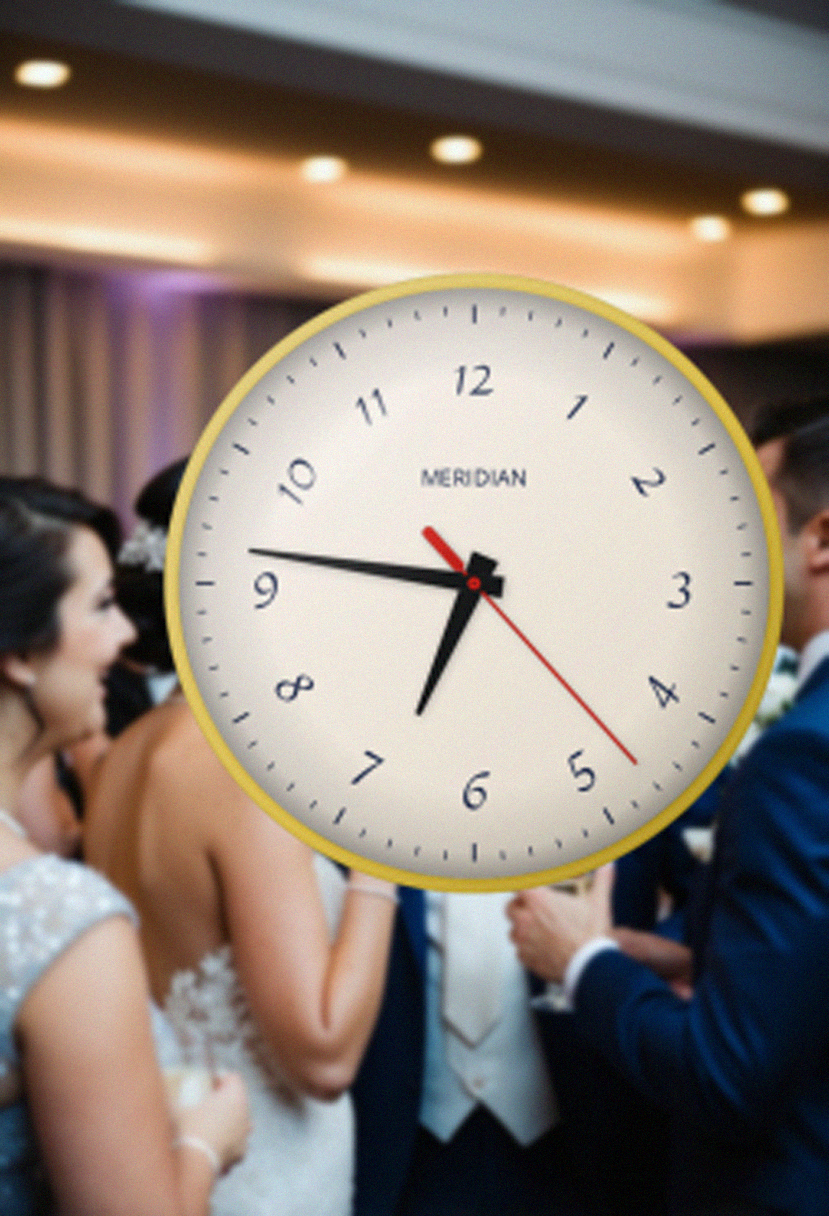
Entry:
h=6 m=46 s=23
